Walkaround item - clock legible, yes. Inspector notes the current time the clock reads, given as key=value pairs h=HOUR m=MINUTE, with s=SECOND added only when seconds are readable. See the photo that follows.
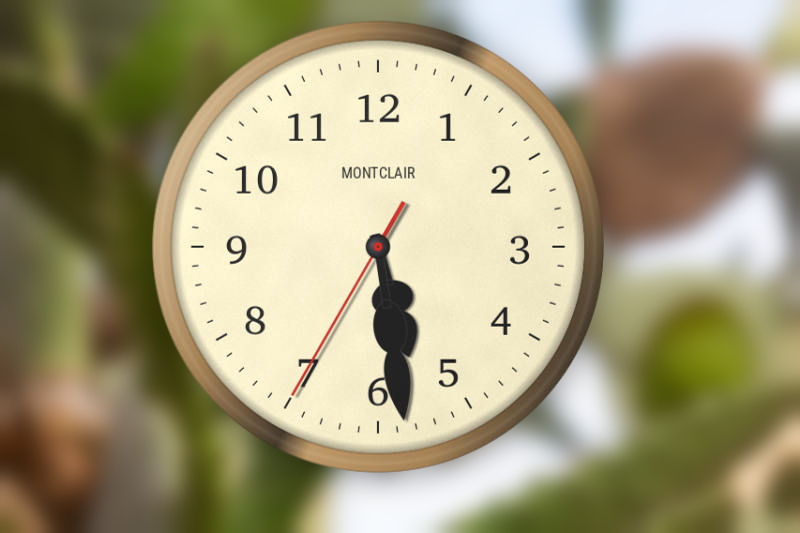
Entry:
h=5 m=28 s=35
